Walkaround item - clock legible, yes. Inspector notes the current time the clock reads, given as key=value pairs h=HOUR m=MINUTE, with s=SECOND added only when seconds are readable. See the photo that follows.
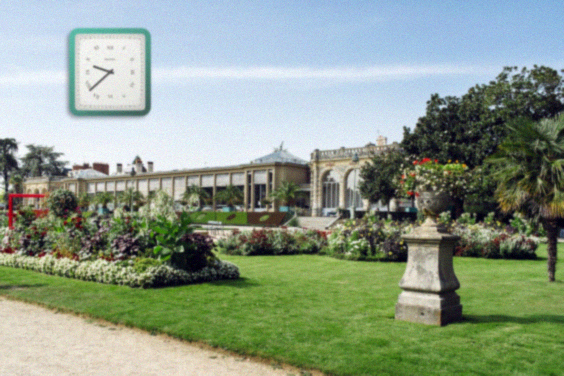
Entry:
h=9 m=38
